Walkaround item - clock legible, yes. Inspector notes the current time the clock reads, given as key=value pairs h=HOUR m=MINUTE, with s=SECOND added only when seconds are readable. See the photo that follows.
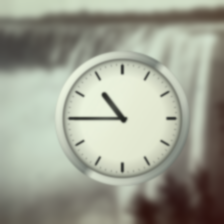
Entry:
h=10 m=45
